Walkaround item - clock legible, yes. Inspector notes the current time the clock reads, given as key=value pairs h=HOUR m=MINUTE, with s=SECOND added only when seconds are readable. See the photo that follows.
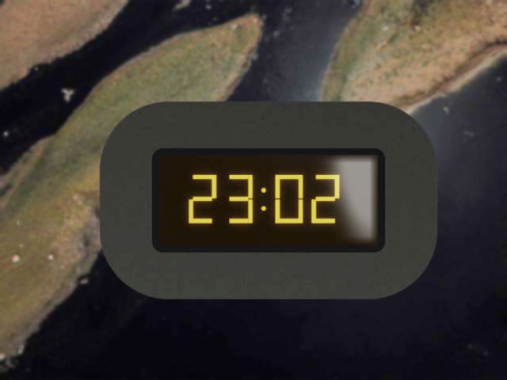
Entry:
h=23 m=2
